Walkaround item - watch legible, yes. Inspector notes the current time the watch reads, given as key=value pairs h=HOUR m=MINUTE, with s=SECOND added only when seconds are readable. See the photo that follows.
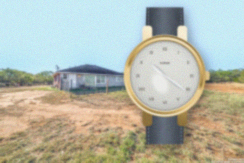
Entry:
h=10 m=21
